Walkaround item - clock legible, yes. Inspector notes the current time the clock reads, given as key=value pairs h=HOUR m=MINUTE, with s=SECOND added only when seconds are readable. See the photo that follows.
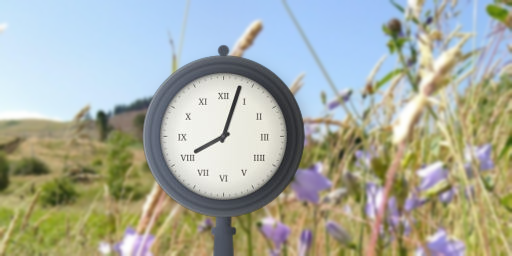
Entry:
h=8 m=3
